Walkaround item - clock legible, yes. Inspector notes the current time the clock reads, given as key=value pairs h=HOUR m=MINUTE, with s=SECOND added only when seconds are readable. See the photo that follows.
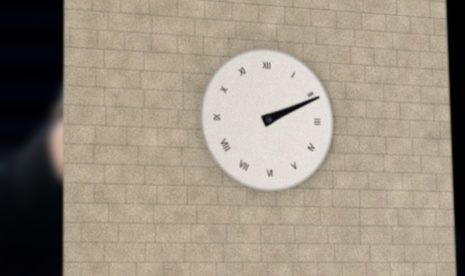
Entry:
h=2 m=11
